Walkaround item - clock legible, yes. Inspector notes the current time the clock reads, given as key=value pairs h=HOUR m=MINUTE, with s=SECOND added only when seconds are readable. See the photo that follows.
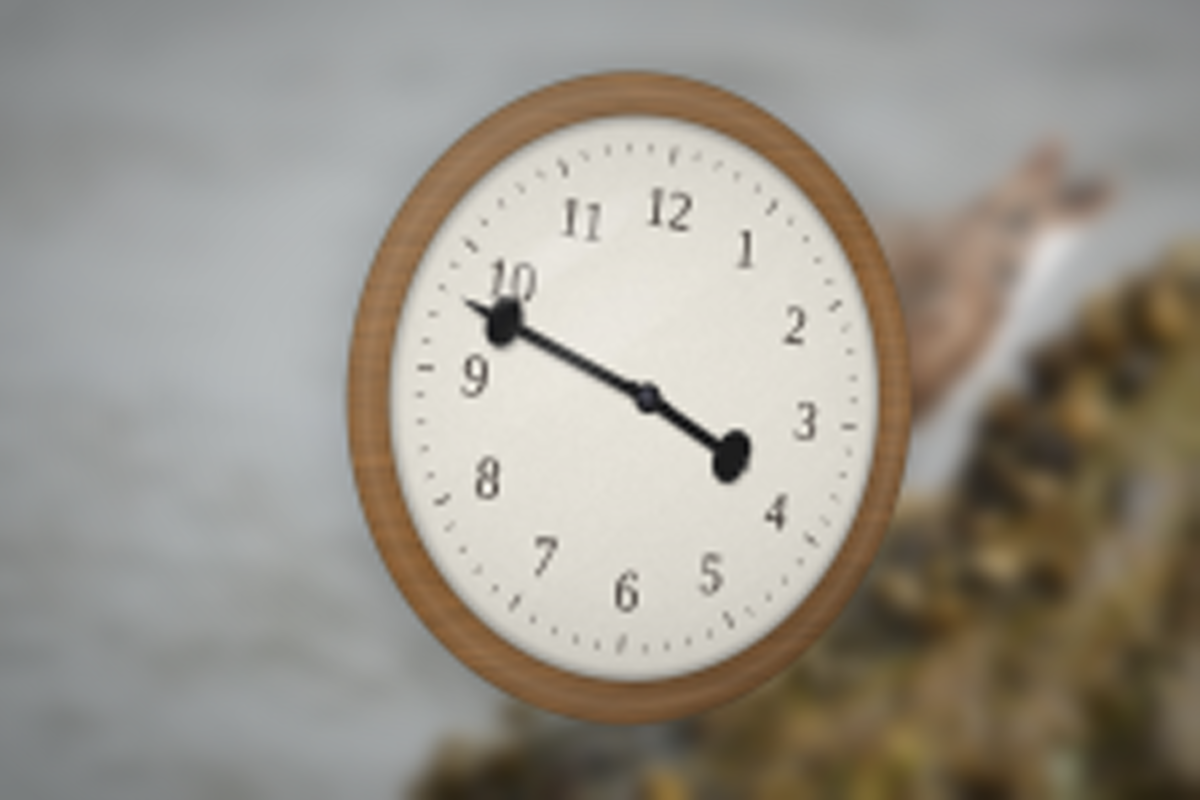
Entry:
h=3 m=48
